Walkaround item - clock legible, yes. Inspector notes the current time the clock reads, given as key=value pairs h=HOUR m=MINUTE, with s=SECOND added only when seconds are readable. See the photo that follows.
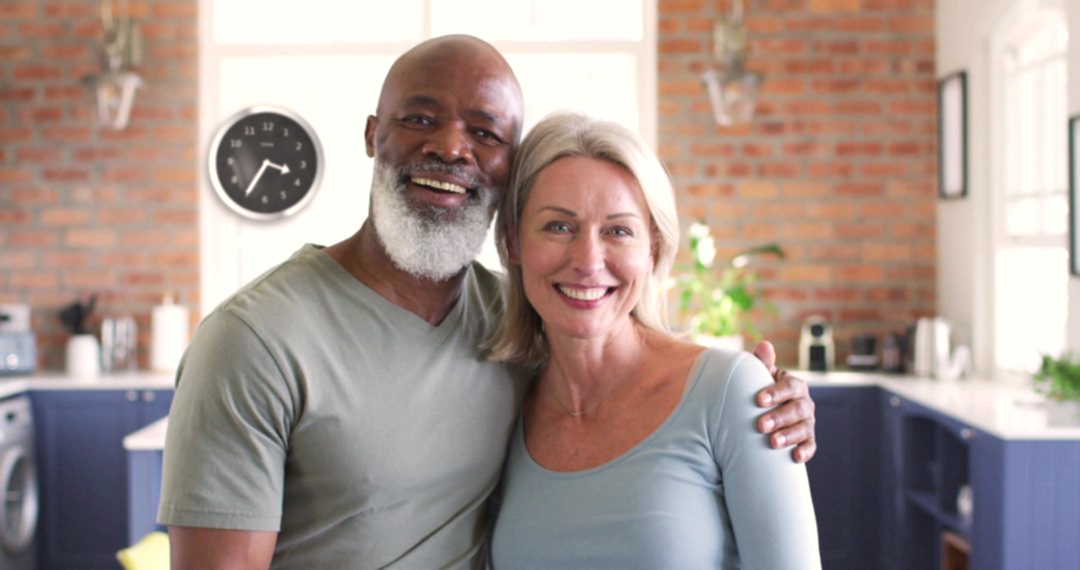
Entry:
h=3 m=35
